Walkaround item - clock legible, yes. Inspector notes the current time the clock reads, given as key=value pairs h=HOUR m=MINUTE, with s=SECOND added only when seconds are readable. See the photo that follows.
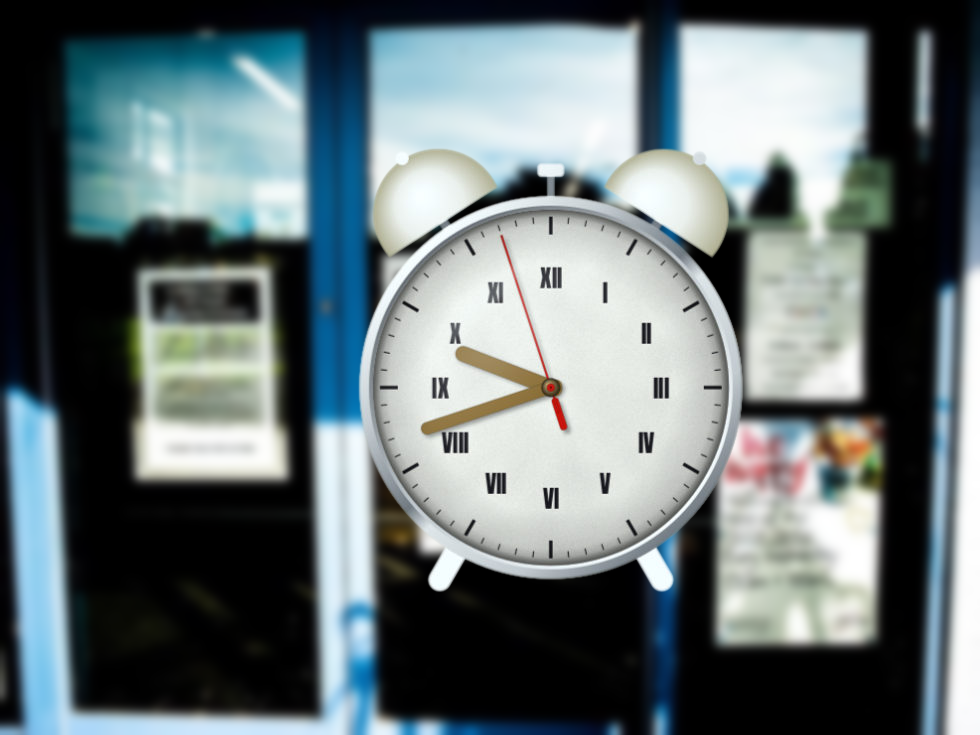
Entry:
h=9 m=41 s=57
